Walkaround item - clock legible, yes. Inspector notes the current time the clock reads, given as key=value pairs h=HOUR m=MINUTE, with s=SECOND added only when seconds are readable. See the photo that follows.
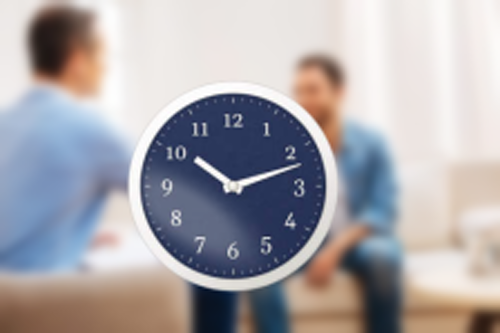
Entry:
h=10 m=12
